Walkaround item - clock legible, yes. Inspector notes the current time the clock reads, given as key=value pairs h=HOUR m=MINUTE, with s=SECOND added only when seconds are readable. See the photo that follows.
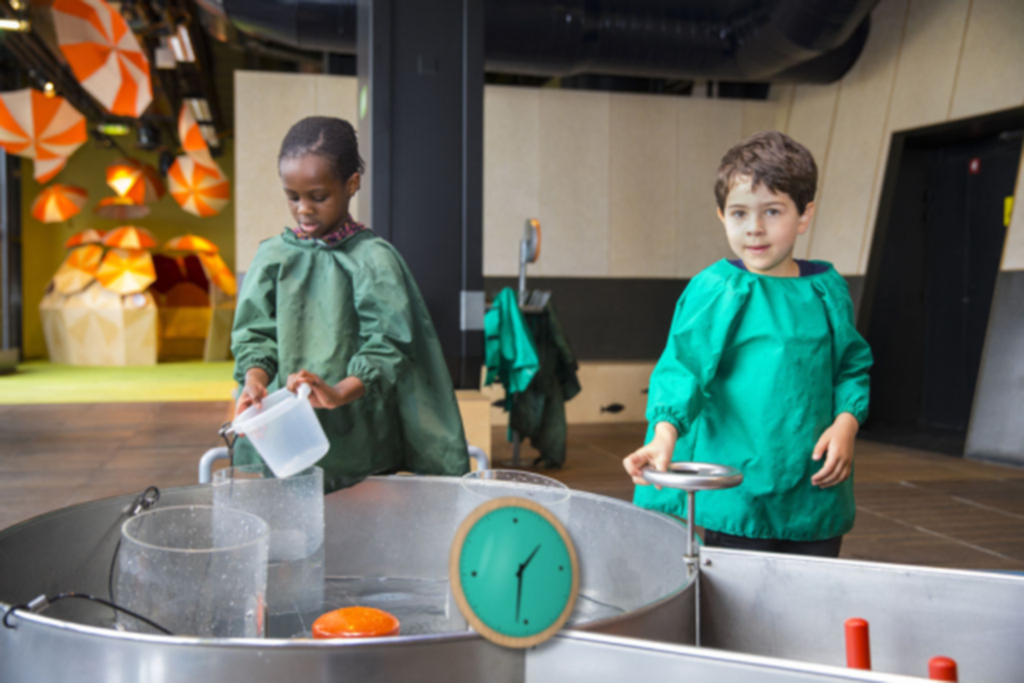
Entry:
h=1 m=32
